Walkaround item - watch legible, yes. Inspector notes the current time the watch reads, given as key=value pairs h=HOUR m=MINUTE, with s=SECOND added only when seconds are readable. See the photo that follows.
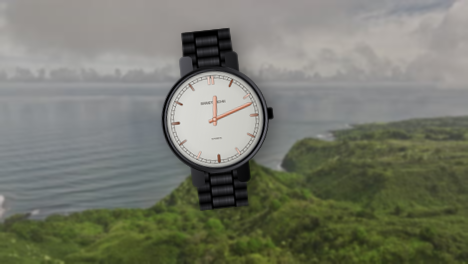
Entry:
h=12 m=12
